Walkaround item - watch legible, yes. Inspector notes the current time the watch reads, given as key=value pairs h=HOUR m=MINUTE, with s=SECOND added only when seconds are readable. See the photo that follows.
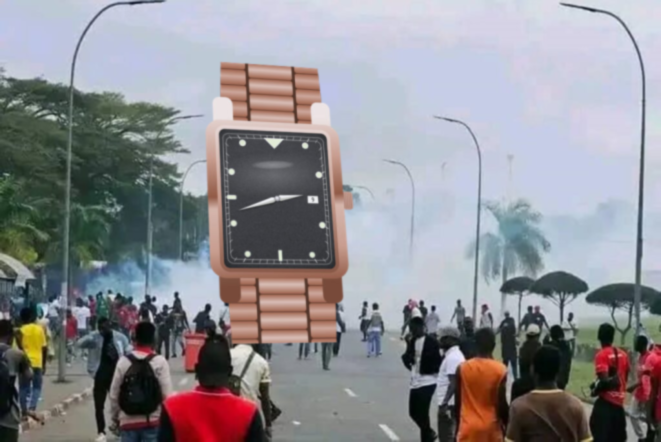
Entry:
h=2 m=42
